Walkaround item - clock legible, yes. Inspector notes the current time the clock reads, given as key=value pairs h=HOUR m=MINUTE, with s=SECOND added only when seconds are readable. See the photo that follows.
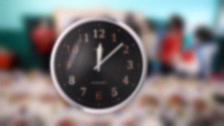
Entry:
h=12 m=8
